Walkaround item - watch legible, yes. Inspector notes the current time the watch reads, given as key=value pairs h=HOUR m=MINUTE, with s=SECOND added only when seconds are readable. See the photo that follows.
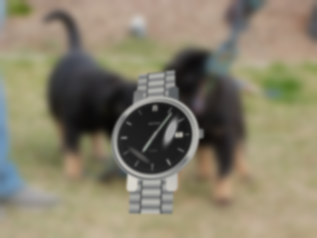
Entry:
h=7 m=6
